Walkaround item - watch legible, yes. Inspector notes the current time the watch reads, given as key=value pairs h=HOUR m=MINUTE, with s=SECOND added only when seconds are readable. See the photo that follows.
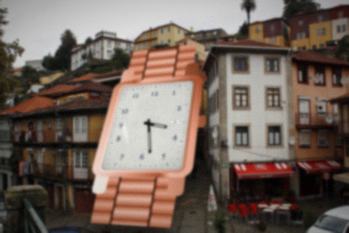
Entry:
h=3 m=28
